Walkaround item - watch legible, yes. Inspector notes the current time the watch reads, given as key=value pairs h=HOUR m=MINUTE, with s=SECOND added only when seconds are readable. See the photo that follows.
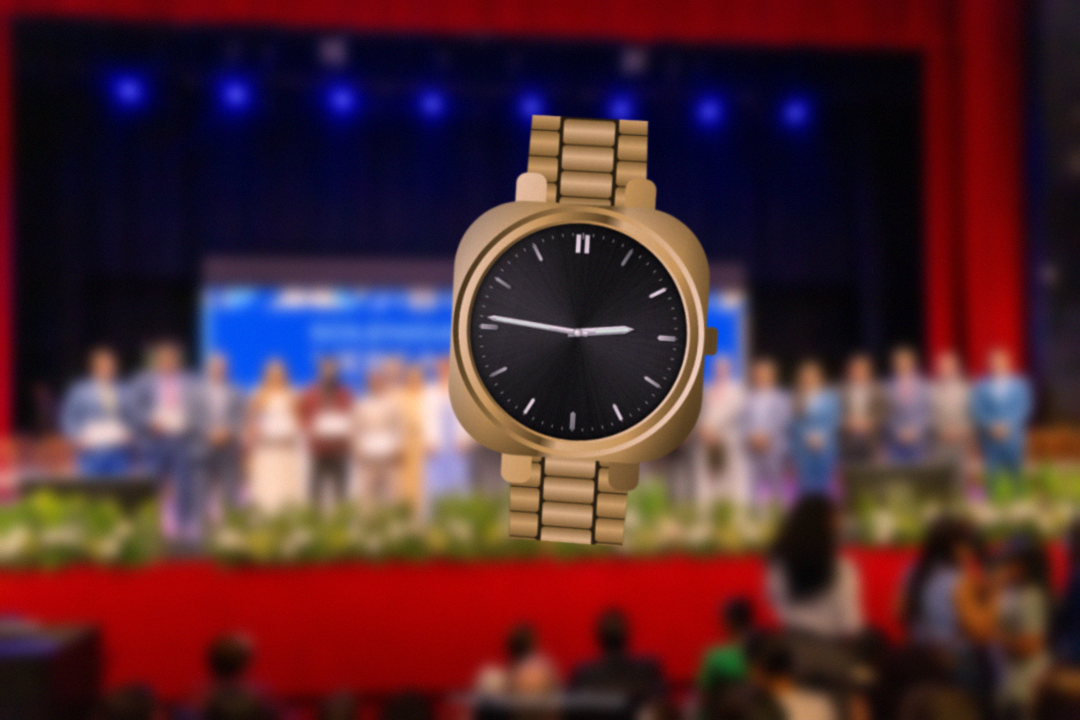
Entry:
h=2 m=46
